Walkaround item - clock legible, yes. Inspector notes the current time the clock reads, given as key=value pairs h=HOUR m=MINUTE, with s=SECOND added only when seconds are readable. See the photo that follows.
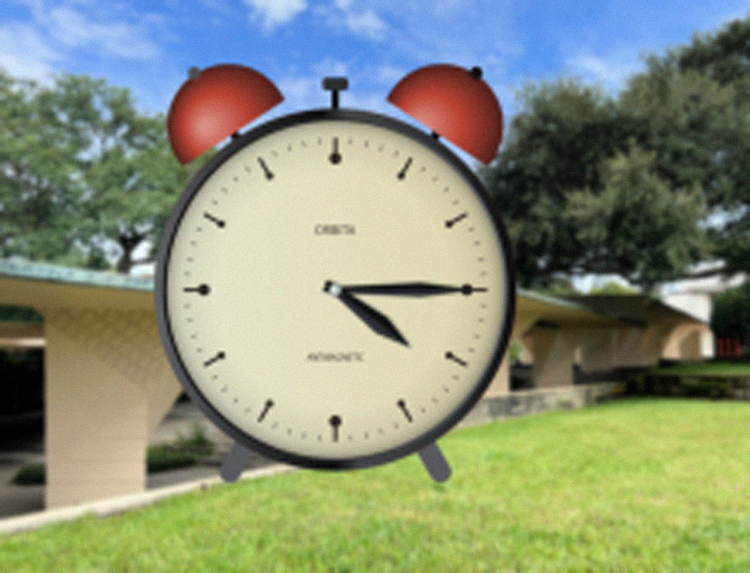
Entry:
h=4 m=15
